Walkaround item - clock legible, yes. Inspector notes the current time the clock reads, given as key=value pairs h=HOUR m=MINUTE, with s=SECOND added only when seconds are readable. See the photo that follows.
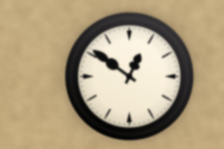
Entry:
h=12 m=51
